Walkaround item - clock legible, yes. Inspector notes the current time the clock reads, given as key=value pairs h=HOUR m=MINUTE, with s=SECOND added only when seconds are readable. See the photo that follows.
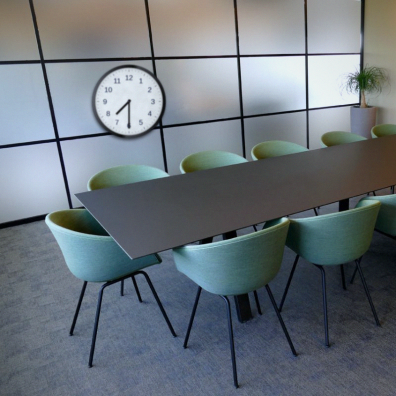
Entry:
h=7 m=30
